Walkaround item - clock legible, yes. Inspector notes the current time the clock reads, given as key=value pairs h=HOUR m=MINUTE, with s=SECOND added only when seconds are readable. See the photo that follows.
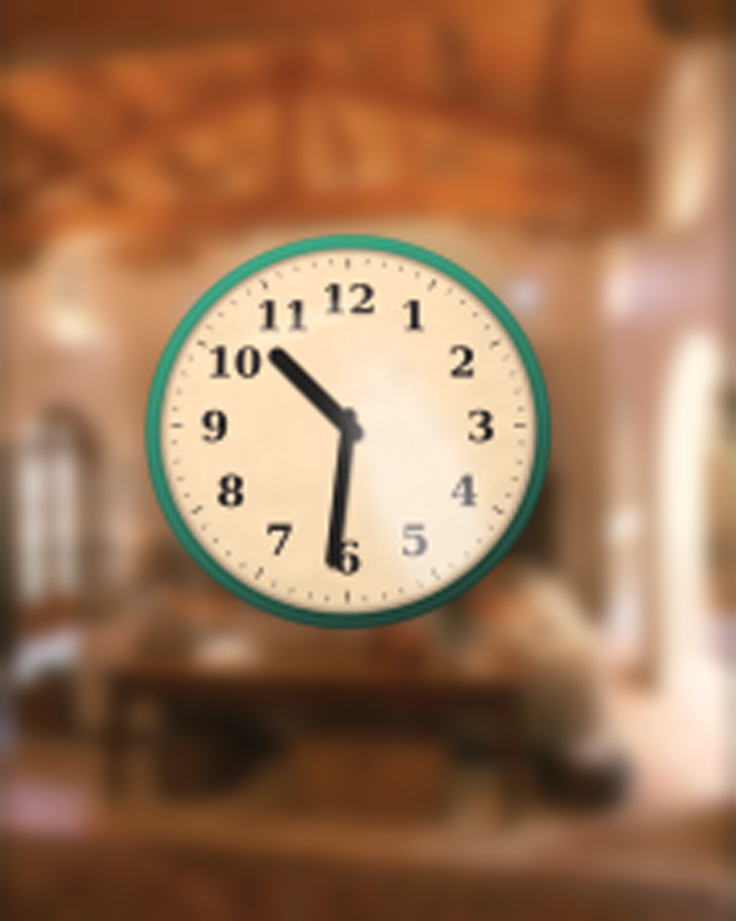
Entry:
h=10 m=31
